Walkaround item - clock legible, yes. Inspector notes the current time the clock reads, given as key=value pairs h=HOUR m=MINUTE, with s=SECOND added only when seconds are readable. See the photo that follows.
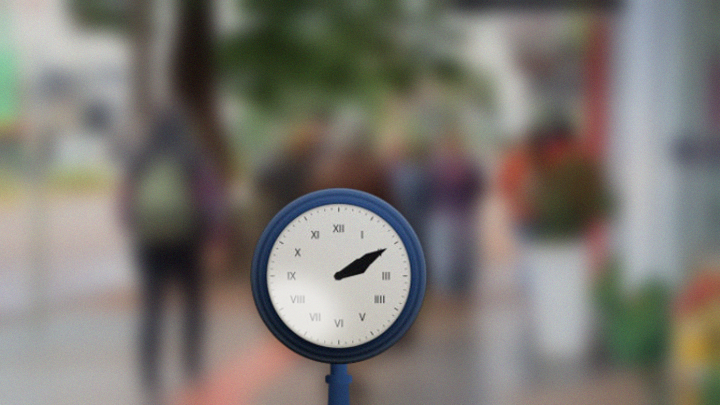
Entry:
h=2 m=10
